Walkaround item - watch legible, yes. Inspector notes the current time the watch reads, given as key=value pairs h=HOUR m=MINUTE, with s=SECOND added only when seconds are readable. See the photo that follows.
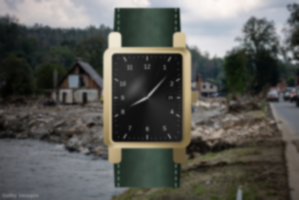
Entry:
h=8 m=7
